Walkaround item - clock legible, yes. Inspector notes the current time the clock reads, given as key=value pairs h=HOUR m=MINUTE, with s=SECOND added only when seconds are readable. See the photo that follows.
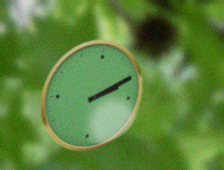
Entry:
h=2 m=10
